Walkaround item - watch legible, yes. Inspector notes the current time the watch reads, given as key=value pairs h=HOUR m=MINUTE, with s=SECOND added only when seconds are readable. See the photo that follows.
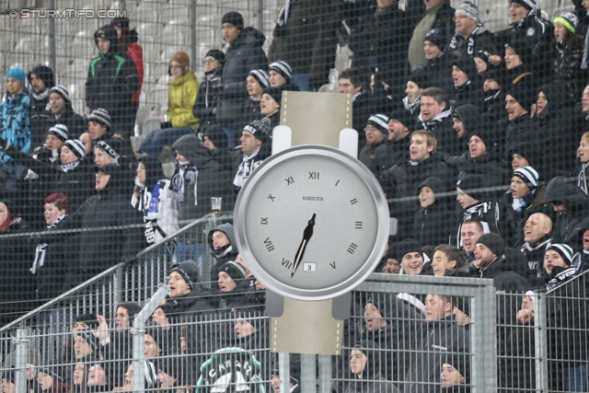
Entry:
h=6 m=33
